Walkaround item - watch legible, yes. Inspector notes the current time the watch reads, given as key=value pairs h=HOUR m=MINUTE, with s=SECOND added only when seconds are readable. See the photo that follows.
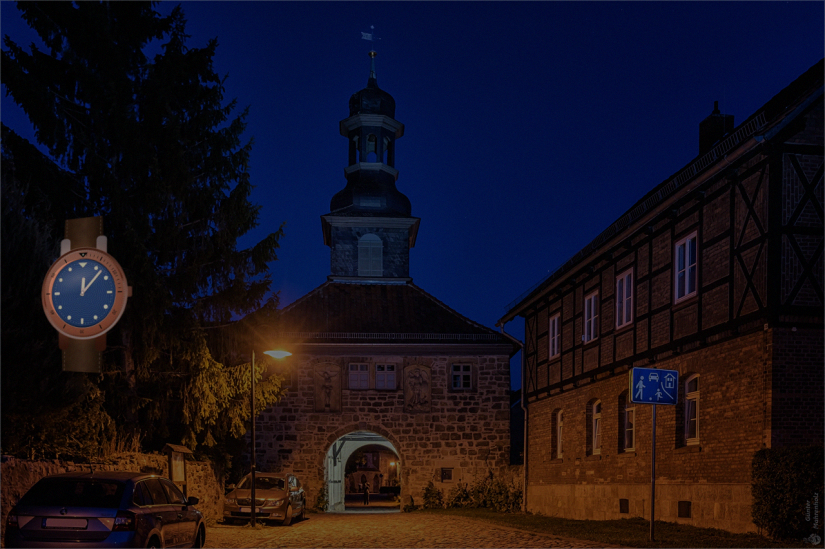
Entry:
h=12 m=7
